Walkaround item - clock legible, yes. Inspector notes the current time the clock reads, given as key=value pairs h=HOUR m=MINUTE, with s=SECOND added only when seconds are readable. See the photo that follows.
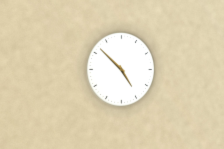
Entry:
h=4 m=52
